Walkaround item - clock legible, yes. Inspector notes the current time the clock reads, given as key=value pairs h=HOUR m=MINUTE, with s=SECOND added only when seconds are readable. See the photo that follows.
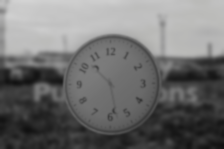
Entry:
h=10 m=28
